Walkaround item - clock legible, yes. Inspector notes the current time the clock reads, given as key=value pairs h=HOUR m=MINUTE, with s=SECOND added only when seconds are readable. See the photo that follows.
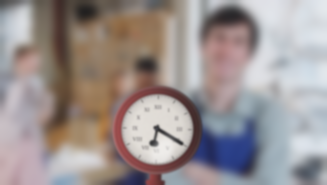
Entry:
h=6 m=20
